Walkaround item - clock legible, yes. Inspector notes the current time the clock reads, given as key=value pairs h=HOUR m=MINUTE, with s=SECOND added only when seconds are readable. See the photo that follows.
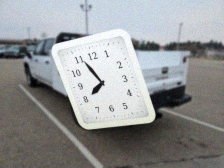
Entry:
h=7 m=56
